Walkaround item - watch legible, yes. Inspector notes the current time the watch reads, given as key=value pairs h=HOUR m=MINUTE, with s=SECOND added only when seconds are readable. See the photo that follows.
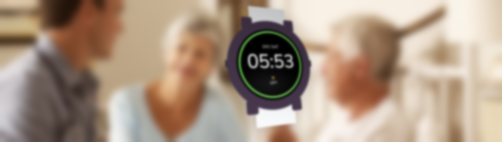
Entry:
h=5 m=53
